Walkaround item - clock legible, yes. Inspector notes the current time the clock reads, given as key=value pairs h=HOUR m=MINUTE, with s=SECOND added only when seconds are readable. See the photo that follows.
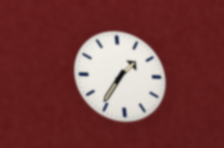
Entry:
h=1 m=36
